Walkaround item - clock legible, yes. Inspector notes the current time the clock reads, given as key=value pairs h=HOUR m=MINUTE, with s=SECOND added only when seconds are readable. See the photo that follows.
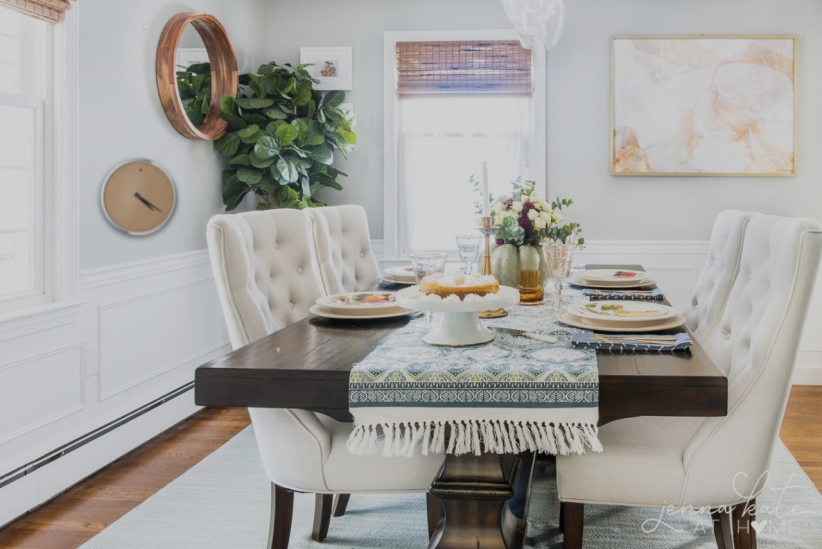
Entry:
h=4 m=20
